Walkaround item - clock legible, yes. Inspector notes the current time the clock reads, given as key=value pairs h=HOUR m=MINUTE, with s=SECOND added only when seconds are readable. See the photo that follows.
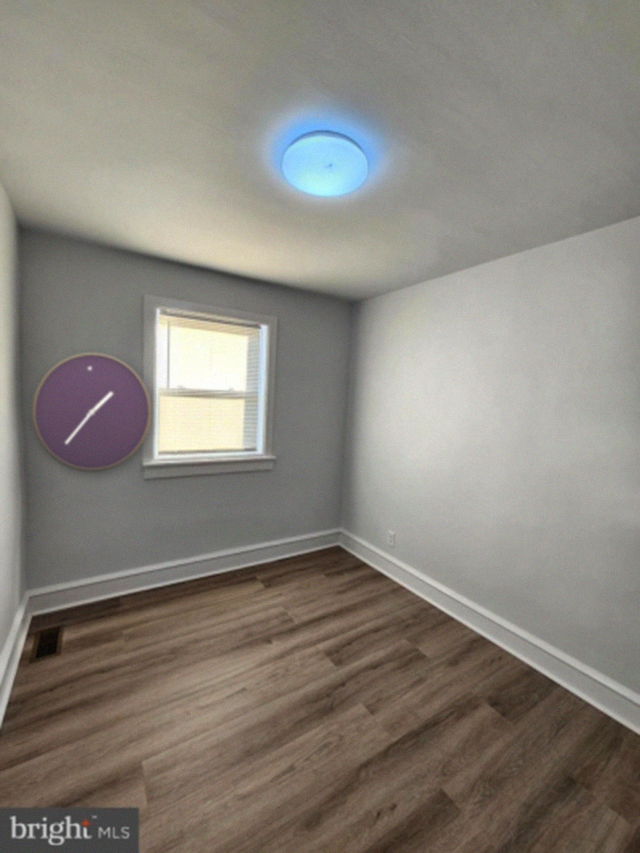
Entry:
h=1 m=37
